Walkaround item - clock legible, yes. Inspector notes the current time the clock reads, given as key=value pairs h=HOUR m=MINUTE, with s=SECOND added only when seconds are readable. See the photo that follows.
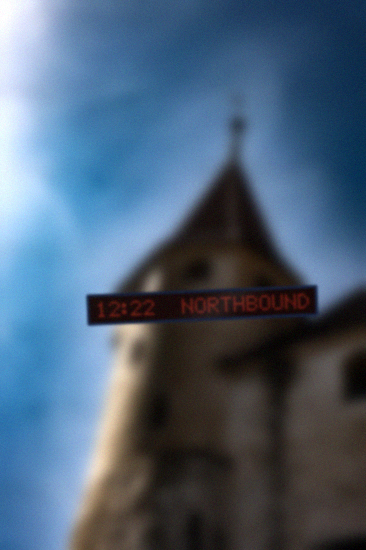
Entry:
h=12 m=22
